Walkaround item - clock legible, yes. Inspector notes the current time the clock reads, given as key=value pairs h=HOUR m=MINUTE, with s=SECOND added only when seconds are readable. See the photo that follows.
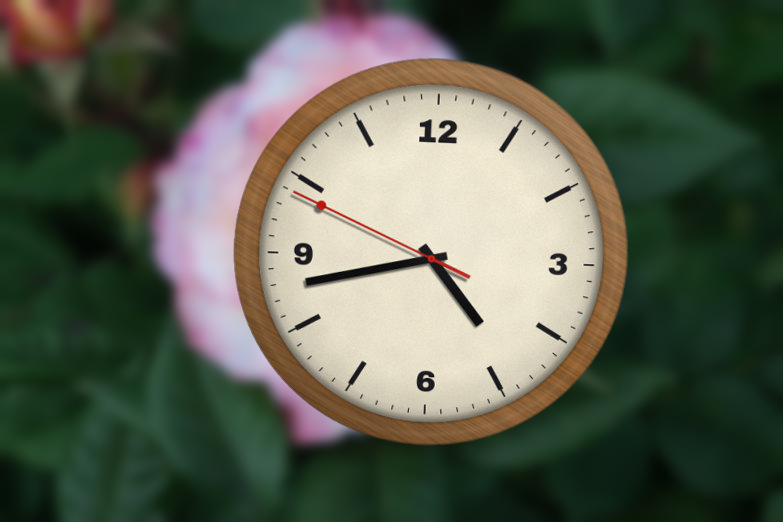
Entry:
h=4 m=42 s=49
